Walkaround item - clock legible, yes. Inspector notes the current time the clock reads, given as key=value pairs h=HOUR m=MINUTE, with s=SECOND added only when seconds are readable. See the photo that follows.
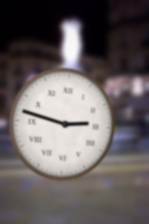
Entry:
h=2 m=47
